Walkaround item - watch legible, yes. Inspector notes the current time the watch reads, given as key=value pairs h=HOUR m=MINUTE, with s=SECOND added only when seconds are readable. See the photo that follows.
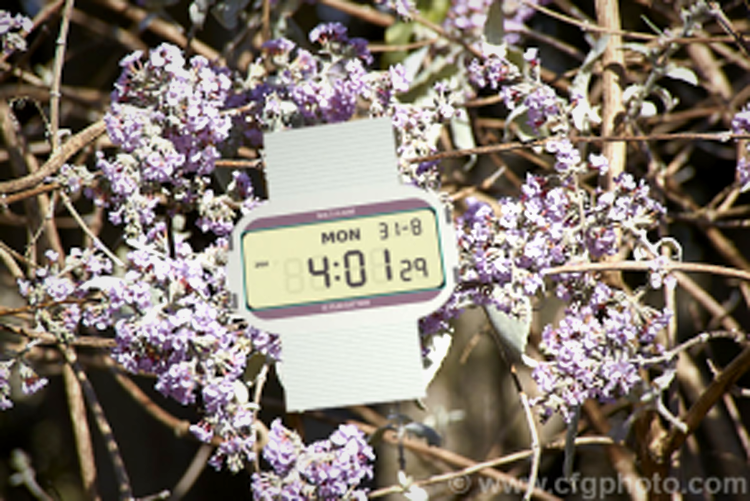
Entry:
h=4 m=1 s=29
